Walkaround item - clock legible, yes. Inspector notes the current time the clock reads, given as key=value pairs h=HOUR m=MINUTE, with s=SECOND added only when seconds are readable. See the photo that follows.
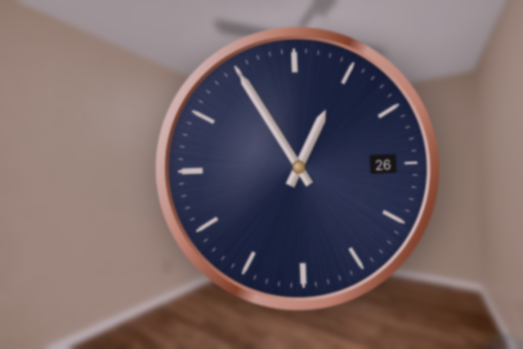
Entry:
h=12 m=55
